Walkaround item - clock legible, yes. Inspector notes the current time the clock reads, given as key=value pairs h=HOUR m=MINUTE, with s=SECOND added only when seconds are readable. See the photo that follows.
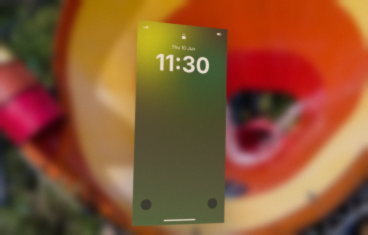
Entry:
h=11 m=30
